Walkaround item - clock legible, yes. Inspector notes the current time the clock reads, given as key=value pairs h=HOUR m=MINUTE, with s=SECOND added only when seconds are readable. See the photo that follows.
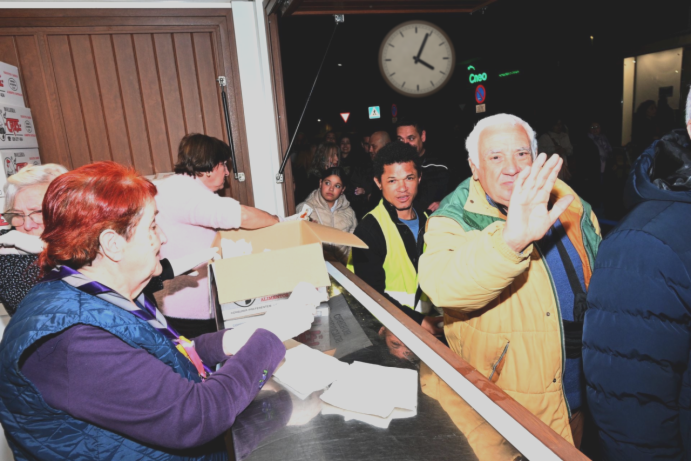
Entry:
h=4 m=4
